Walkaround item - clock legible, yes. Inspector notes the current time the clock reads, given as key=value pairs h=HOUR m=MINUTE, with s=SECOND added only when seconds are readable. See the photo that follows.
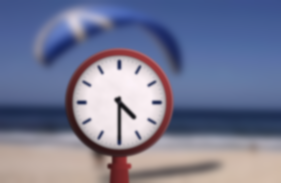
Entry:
h=4 m=30
